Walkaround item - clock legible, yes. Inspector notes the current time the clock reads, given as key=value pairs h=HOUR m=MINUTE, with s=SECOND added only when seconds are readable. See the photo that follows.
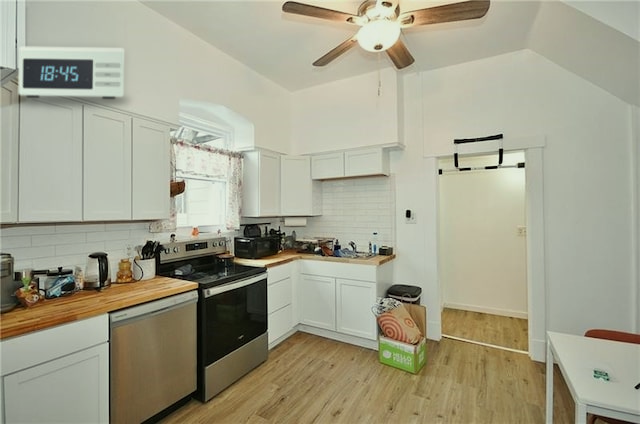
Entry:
h=18 m=45
